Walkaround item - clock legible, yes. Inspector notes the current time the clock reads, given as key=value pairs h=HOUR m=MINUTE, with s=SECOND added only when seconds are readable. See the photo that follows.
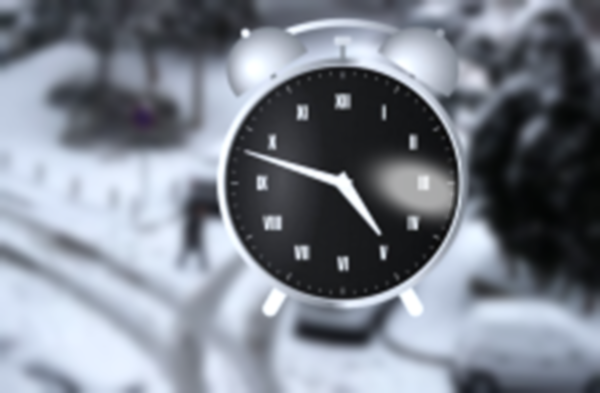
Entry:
h=4 m=48
